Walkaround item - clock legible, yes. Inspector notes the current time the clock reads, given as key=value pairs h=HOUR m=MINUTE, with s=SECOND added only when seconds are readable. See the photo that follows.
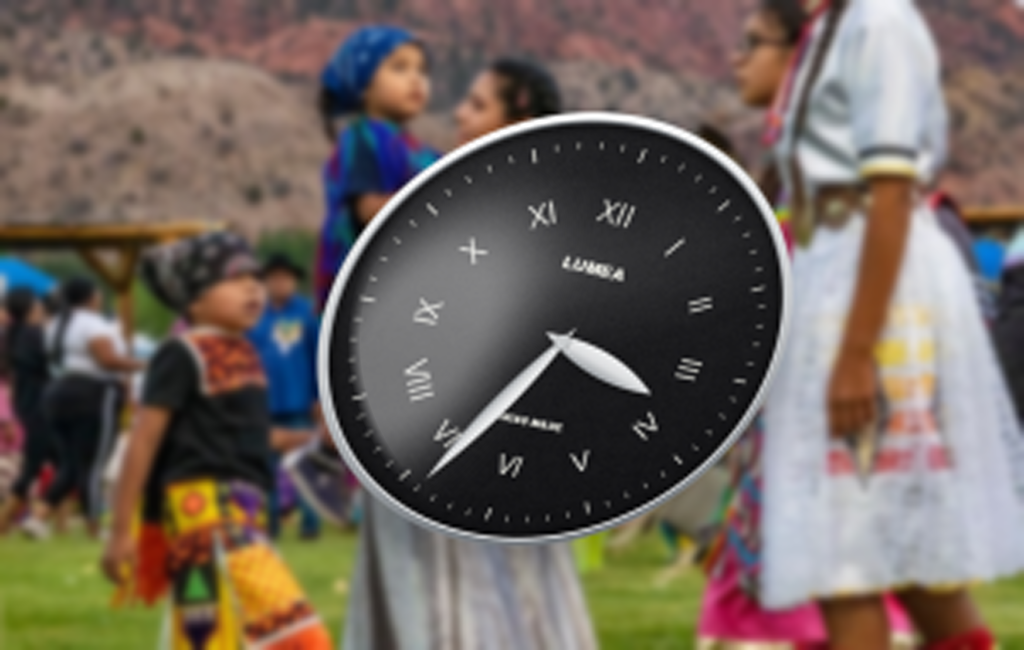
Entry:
h=3 m=34
